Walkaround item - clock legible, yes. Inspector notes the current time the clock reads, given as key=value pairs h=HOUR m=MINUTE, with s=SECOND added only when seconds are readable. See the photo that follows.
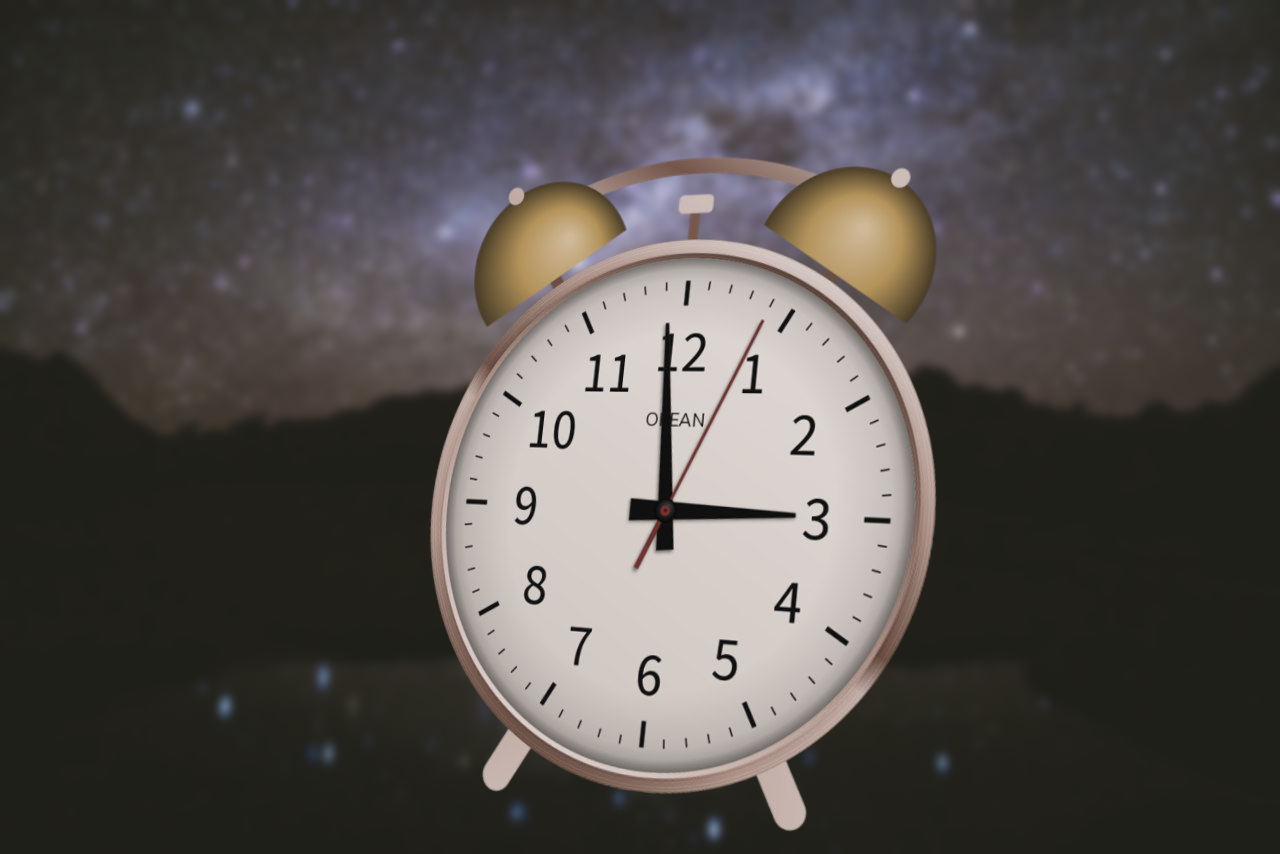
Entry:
h=2 m=59 s=4
